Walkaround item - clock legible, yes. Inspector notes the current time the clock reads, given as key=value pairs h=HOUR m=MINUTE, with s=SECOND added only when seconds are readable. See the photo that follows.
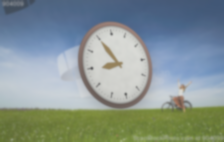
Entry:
h=8 m=55
